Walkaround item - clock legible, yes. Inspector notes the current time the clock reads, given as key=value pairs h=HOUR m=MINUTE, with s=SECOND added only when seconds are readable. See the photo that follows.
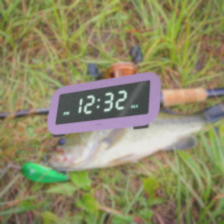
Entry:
h=12 m=32
